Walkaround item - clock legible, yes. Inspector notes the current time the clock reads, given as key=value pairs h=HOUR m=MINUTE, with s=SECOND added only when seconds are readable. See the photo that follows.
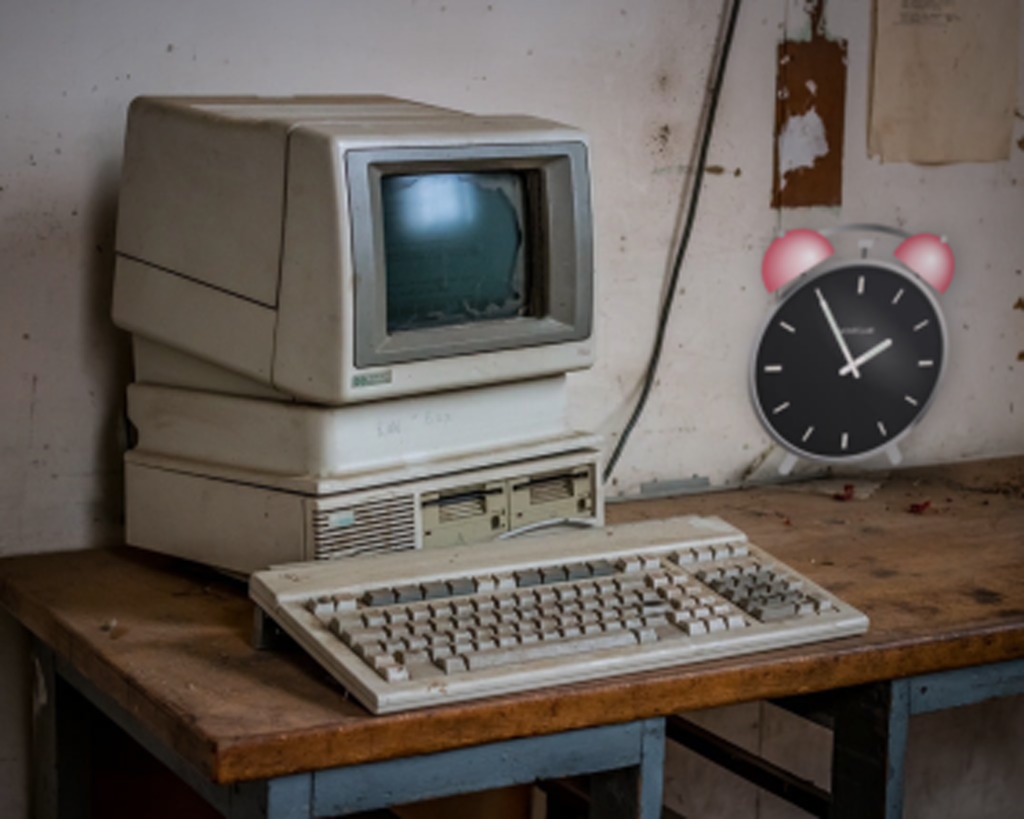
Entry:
h=1 m=55
